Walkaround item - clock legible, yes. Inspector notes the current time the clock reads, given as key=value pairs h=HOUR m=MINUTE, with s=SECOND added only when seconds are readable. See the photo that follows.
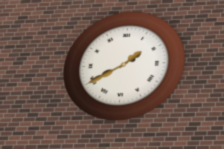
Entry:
h=1 m=40
